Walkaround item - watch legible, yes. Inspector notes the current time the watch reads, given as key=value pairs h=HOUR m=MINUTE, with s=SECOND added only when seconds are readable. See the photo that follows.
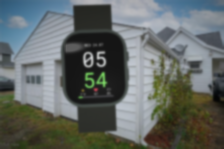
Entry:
h=5 m=54
